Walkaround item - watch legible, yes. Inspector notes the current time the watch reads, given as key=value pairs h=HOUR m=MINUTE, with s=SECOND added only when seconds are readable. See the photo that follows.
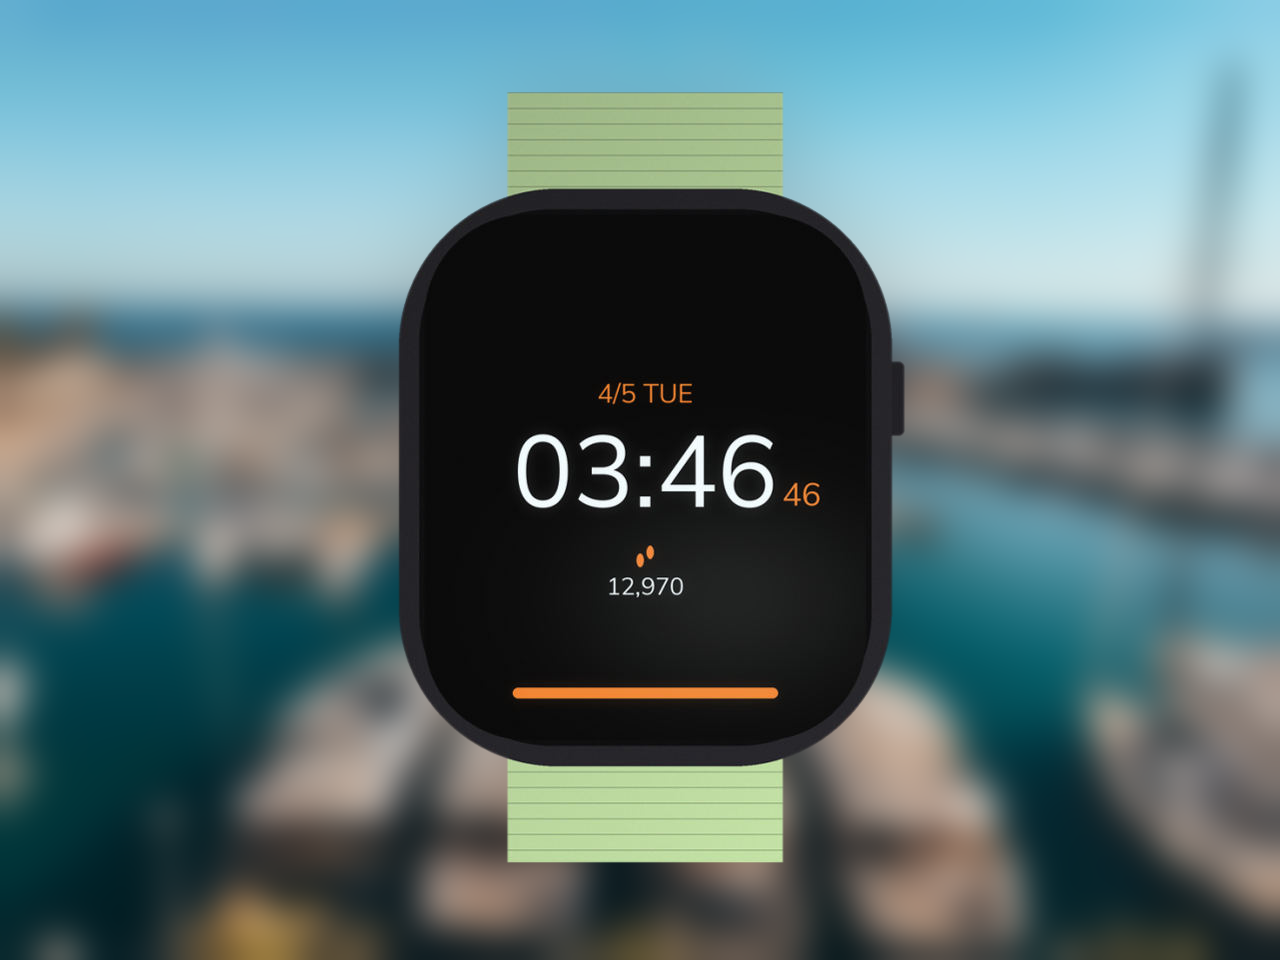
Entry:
h=3 m=46 s=46
